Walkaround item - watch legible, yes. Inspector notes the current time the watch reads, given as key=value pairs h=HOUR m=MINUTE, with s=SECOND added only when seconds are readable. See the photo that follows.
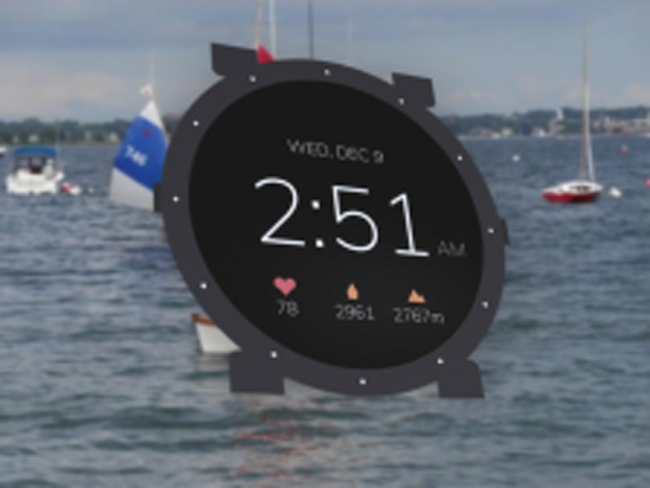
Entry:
h=2 m=51
